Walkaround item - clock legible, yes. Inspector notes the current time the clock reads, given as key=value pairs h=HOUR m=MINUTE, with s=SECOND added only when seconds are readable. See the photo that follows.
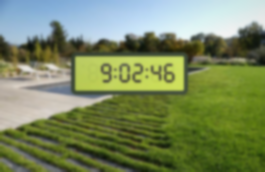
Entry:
h=9 m=2 s=46
